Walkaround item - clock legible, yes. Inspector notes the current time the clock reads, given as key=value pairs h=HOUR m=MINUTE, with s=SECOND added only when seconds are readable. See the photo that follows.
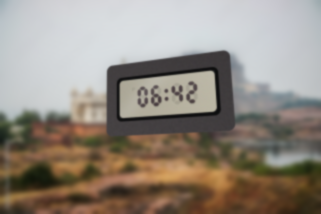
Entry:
h=6 m=42
